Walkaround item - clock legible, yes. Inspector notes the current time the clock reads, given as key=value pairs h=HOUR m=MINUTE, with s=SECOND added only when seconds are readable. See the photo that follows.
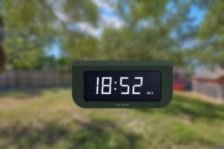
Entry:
h=18 m=52
